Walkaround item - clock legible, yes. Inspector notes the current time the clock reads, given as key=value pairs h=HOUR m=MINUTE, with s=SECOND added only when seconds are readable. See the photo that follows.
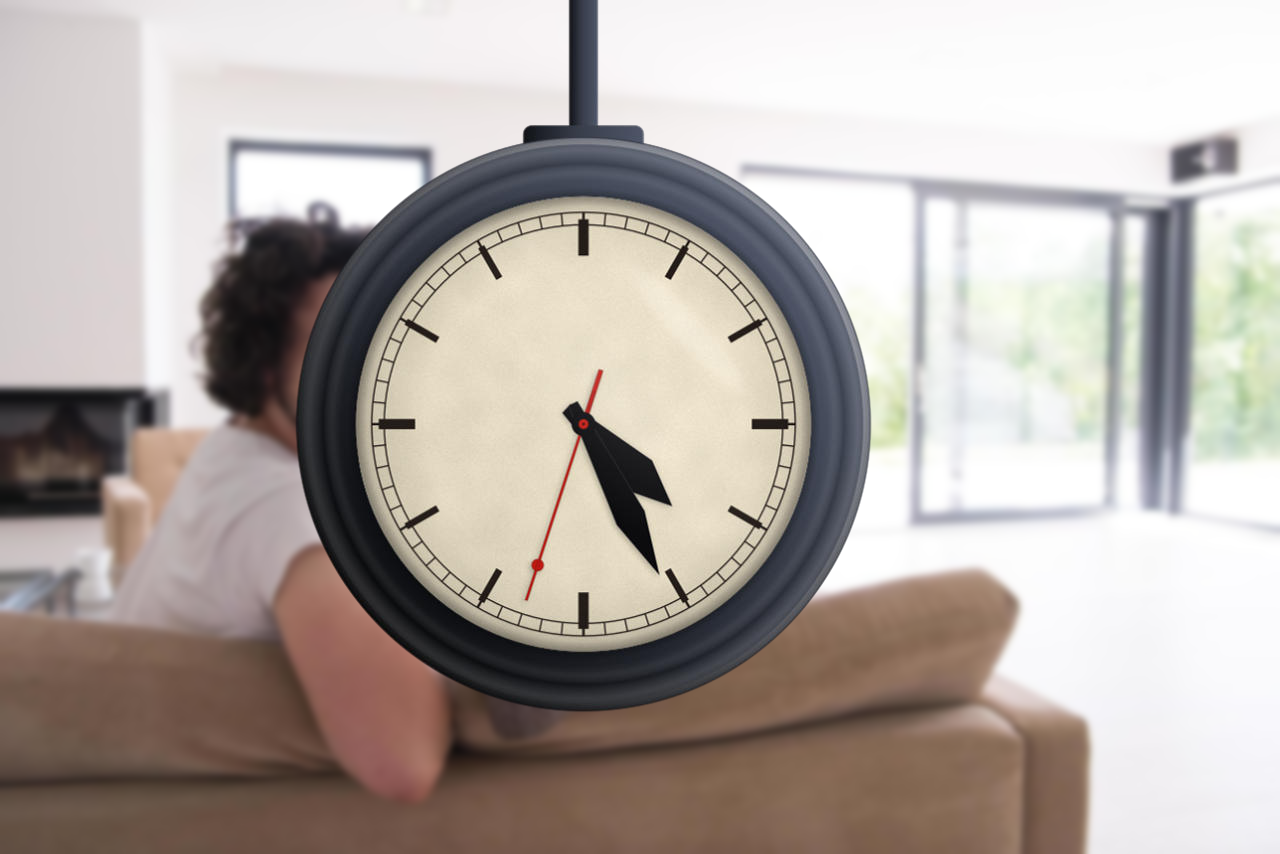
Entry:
h=4 m=25 s=33
